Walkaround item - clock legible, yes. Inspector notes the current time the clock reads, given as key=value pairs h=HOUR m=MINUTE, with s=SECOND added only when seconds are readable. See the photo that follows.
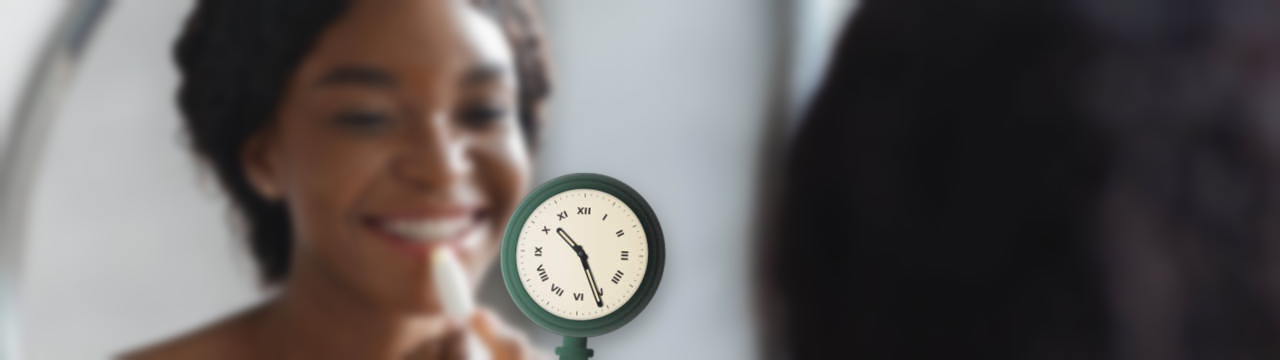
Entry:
h=10 m=26
